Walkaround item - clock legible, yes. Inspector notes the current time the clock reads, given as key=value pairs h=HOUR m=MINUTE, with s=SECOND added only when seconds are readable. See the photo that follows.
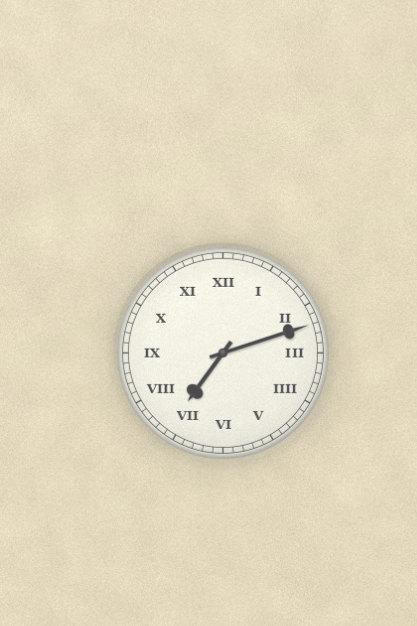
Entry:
h=7 m=12
